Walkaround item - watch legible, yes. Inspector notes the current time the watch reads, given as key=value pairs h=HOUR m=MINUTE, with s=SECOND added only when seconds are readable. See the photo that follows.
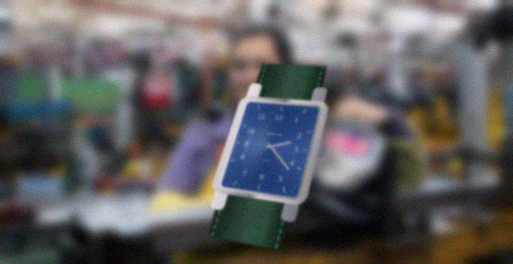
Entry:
h=2 m=22
